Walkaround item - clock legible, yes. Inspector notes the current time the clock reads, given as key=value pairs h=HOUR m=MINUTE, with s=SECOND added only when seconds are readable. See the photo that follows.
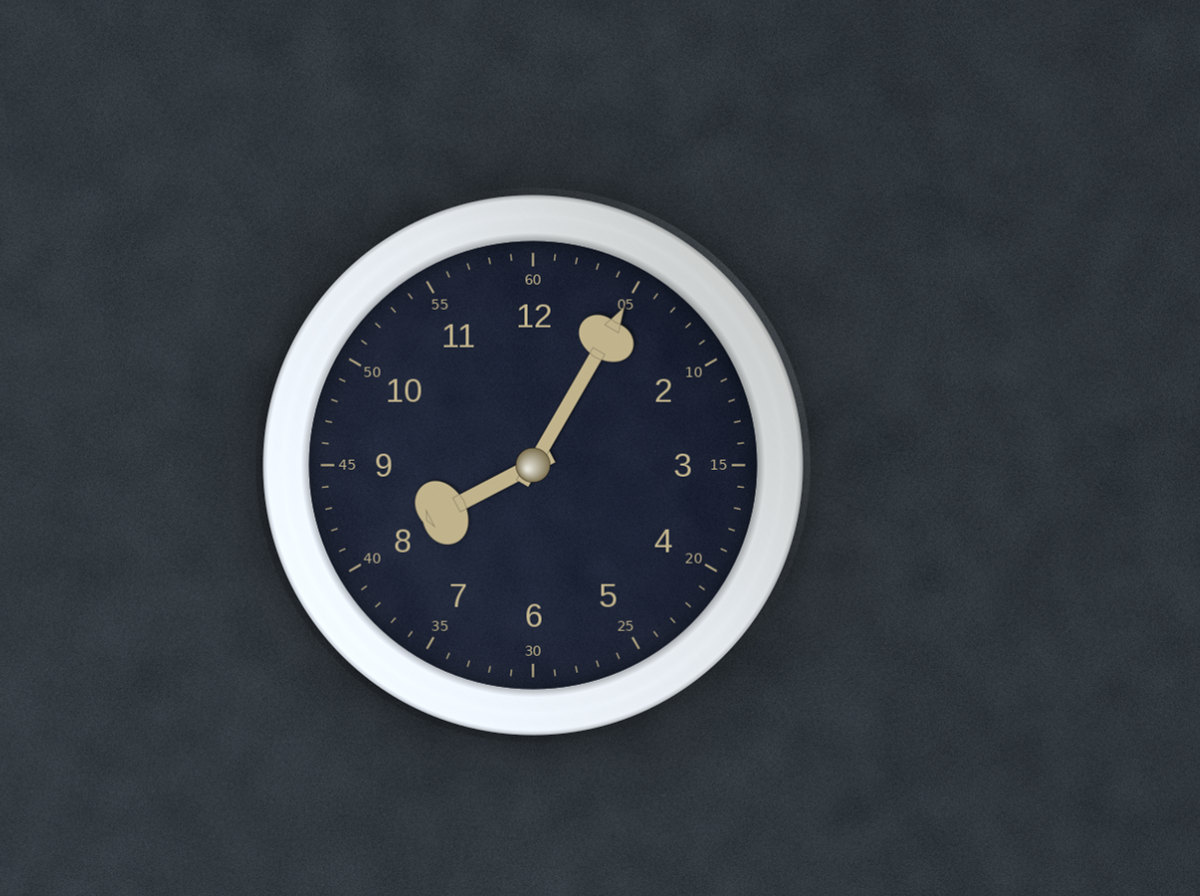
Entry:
h=8 m=5
